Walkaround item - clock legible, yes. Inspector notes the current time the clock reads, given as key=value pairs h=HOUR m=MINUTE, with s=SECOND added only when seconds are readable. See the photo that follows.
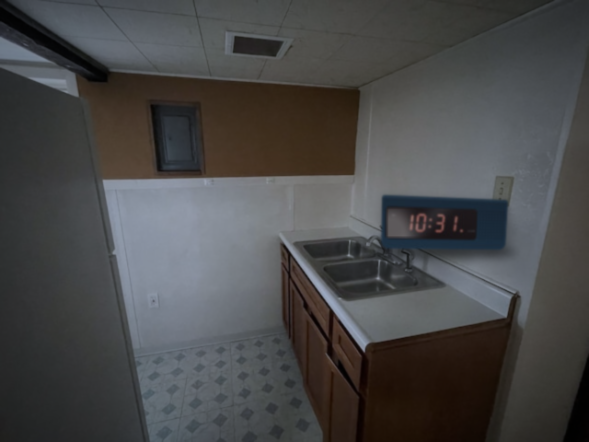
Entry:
h=10 m=31
